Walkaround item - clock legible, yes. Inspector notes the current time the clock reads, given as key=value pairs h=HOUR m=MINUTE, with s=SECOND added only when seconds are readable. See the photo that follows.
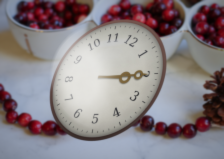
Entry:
h=2 m=10
